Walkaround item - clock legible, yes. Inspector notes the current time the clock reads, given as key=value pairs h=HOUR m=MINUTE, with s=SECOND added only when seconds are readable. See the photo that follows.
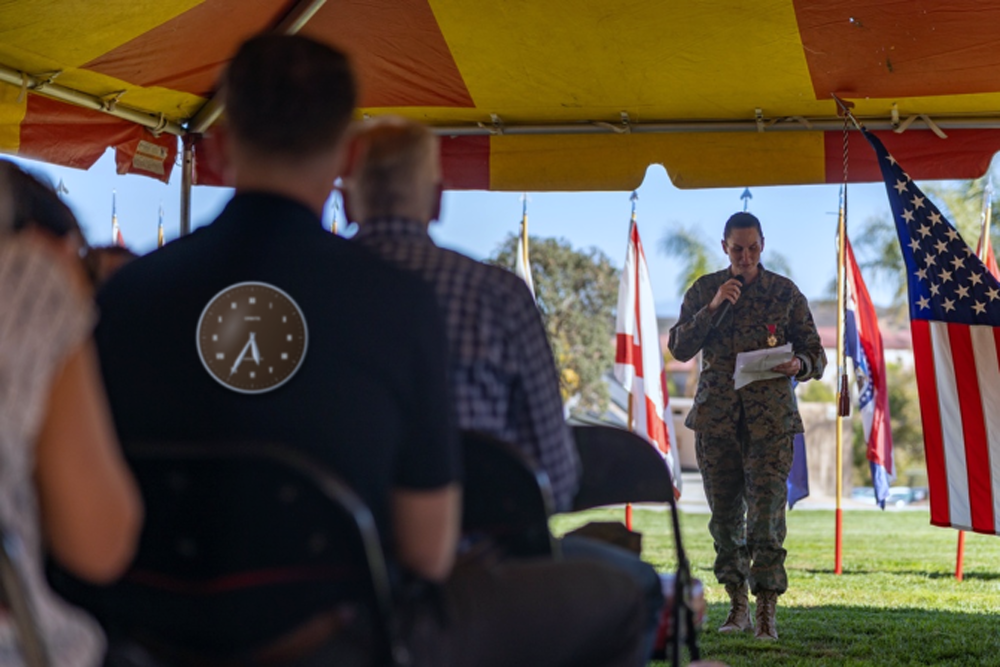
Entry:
h=5 m=35
